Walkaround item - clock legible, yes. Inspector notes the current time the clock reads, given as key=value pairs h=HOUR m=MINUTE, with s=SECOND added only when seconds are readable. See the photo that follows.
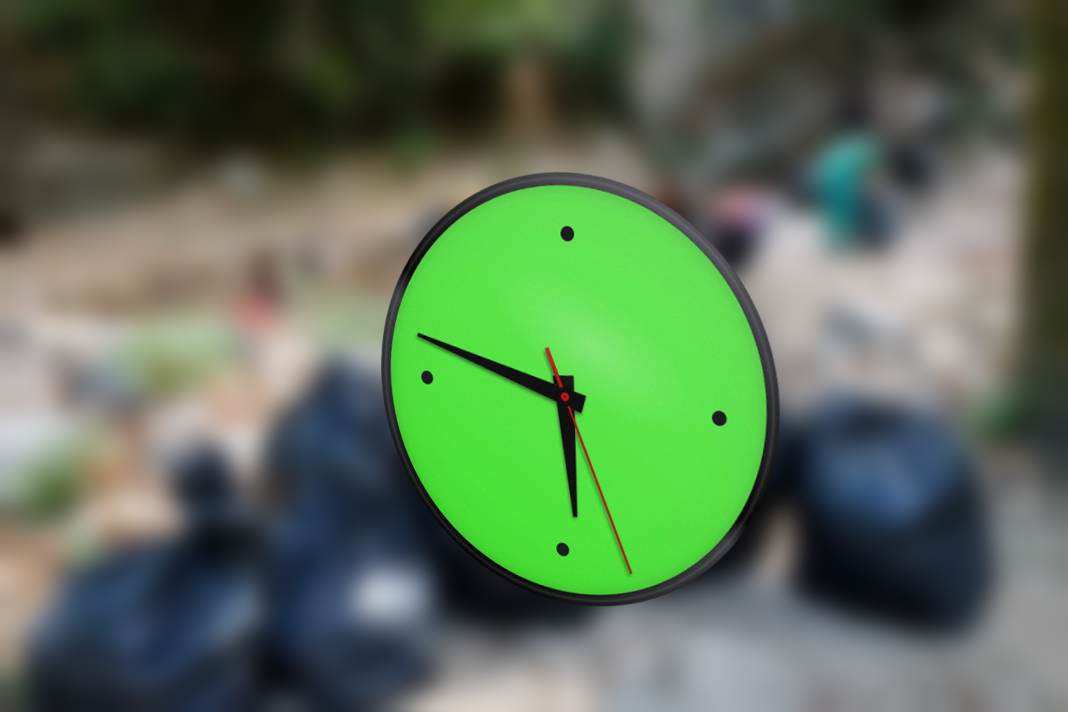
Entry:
h=5 m=47 s=26
